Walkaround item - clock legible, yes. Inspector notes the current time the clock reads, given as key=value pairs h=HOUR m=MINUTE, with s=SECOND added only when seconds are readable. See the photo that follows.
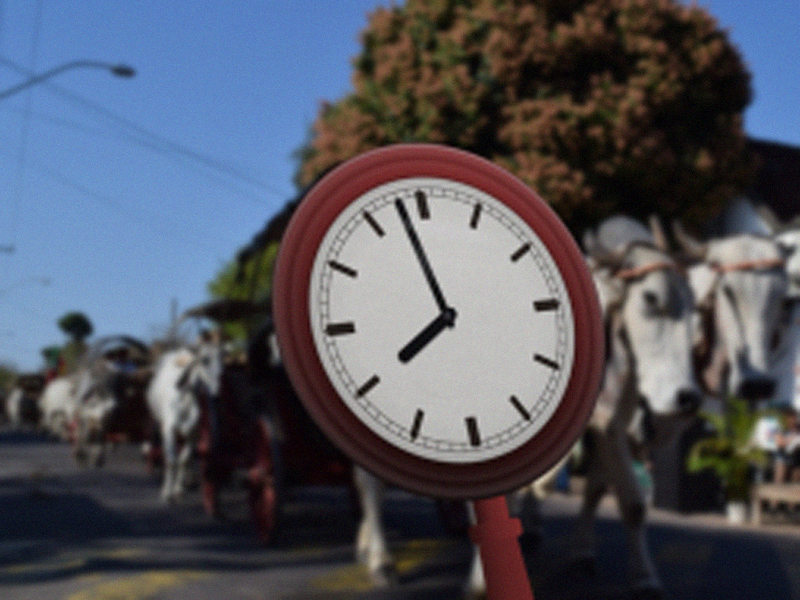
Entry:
h=7 m=58
